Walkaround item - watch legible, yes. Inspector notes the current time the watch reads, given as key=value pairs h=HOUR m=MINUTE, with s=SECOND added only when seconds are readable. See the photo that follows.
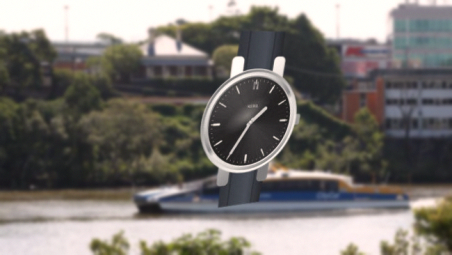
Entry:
h=1 m=35
